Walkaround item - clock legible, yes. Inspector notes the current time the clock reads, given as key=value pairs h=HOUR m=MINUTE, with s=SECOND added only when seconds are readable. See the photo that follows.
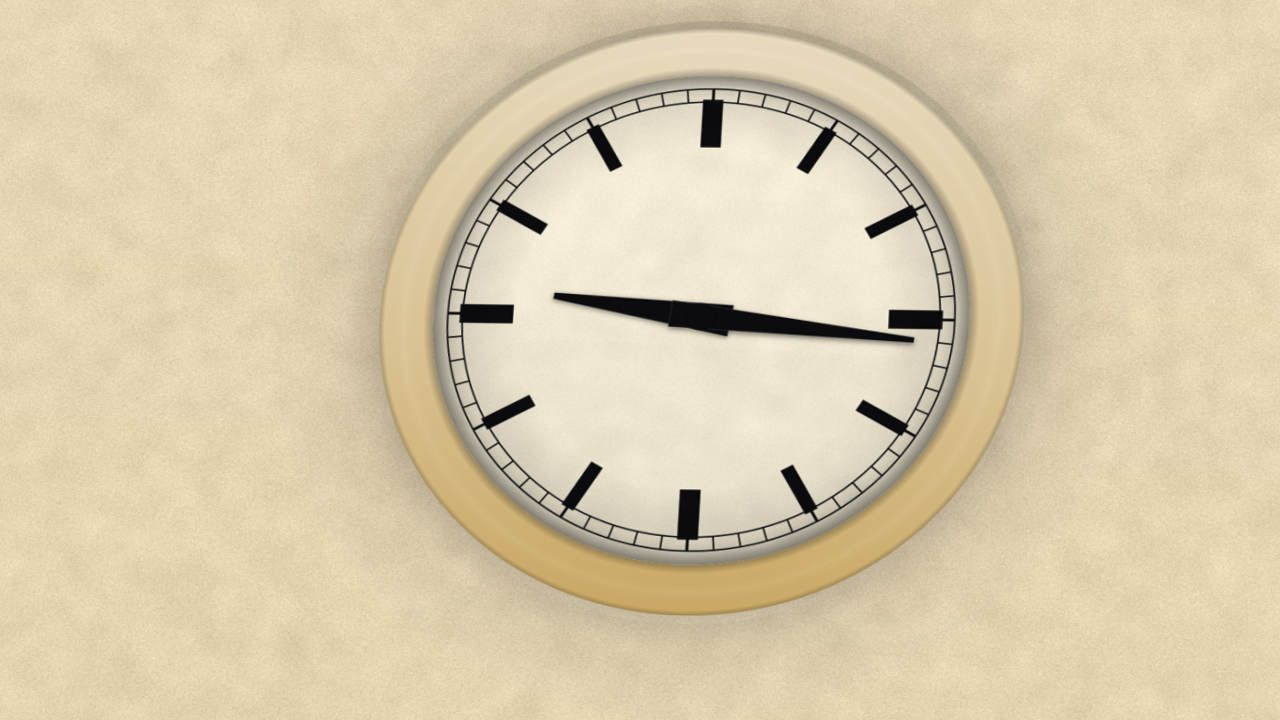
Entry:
h=9 m=16
